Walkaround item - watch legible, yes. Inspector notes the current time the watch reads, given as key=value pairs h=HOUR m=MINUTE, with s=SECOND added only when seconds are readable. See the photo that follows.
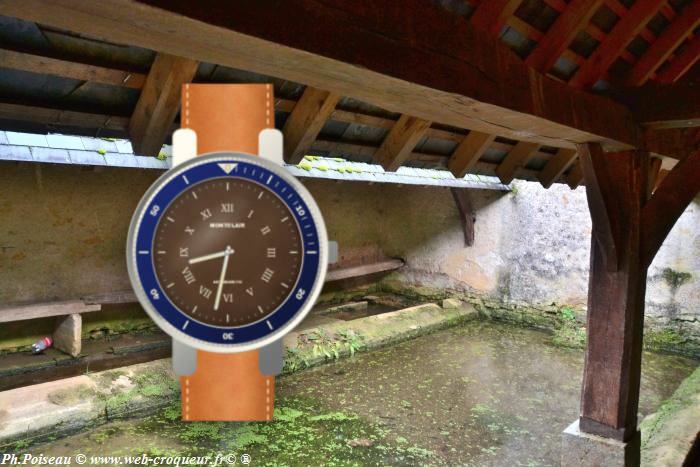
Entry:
h=8 m=32
